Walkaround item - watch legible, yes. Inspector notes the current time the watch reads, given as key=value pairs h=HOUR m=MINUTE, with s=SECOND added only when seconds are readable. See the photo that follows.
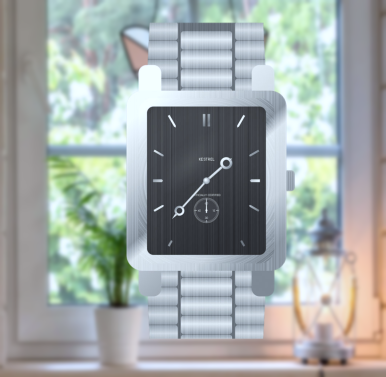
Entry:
h=1 m=37
